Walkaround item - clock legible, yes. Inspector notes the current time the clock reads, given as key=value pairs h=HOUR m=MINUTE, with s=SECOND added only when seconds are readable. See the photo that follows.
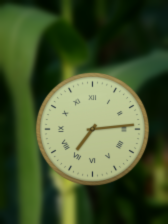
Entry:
h=7 m=14
